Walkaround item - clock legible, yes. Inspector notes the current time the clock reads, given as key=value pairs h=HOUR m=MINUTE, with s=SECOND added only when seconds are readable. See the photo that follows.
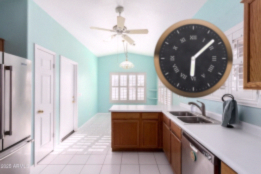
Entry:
h=6 m=8
